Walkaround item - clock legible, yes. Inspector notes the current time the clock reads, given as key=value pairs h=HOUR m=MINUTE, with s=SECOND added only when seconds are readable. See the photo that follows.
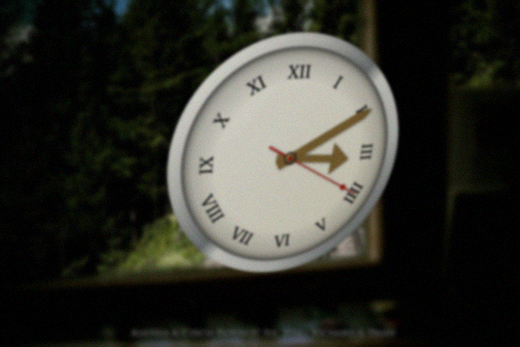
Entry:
h=3 m=10 s=20
